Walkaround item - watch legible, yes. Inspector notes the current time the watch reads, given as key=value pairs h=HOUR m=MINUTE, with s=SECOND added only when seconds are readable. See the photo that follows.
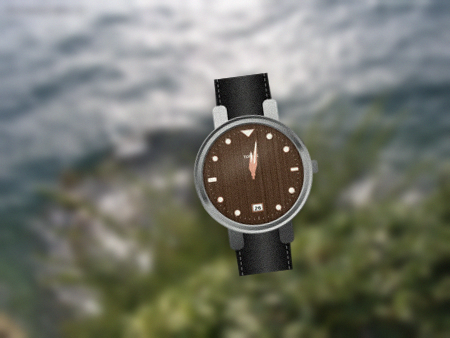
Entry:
h=12 m=2
